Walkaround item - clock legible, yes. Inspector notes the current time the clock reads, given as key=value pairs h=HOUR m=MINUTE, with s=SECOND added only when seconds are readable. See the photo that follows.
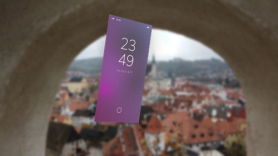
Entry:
h=23 m=49
